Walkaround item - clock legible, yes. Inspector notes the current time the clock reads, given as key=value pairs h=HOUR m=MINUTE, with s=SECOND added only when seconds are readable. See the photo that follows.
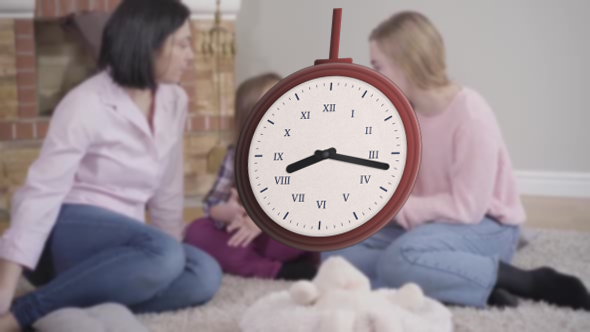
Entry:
h=8 m=17
